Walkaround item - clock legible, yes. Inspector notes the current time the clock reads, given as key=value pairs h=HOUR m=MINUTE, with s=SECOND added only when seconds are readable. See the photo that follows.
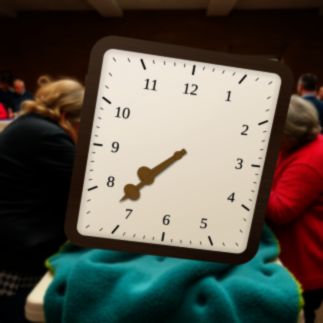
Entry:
h=7 m=37
